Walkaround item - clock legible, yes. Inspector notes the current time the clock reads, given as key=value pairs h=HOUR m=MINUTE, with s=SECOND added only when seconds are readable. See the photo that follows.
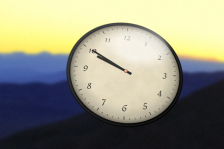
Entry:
h=9 m=50
